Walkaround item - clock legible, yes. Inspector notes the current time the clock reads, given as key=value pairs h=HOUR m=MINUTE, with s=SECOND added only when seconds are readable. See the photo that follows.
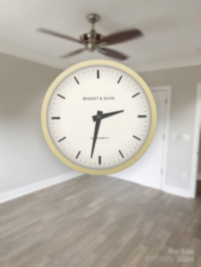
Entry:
h=2 m=32
